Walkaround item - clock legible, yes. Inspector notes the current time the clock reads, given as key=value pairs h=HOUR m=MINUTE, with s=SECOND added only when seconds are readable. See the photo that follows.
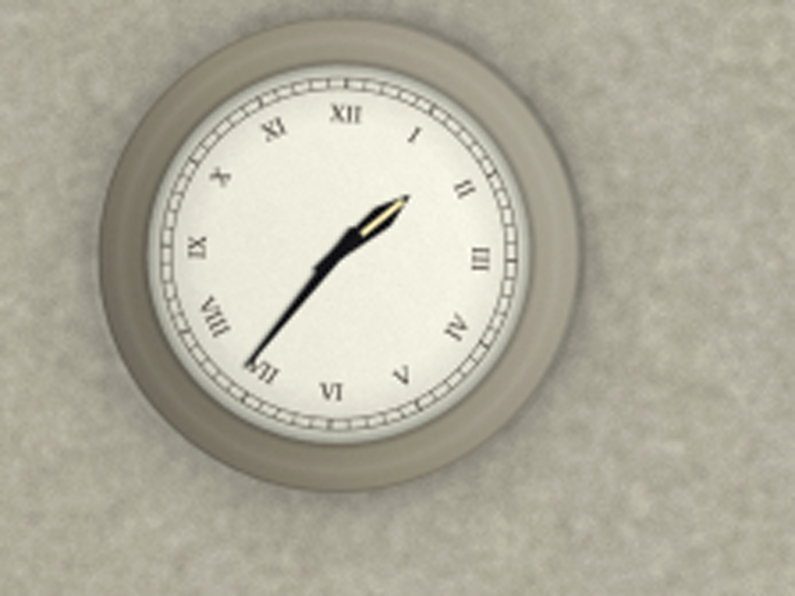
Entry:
h=1 m=36
